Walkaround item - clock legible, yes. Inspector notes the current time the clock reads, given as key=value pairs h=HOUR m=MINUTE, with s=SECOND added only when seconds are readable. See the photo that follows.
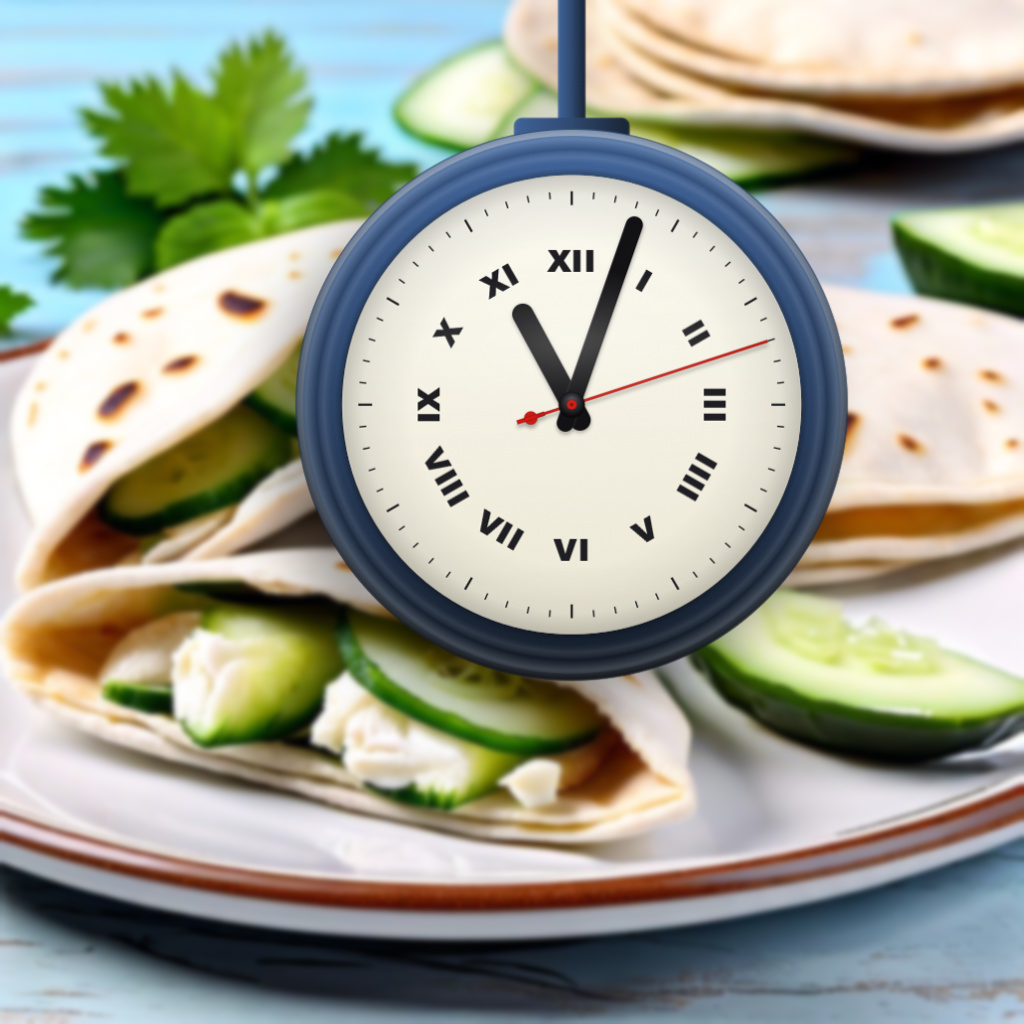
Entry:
h=11 m=3 s=12
